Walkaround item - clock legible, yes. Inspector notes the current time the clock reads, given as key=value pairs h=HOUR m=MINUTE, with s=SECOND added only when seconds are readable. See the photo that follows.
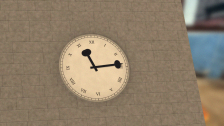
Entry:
h=11 m=14
